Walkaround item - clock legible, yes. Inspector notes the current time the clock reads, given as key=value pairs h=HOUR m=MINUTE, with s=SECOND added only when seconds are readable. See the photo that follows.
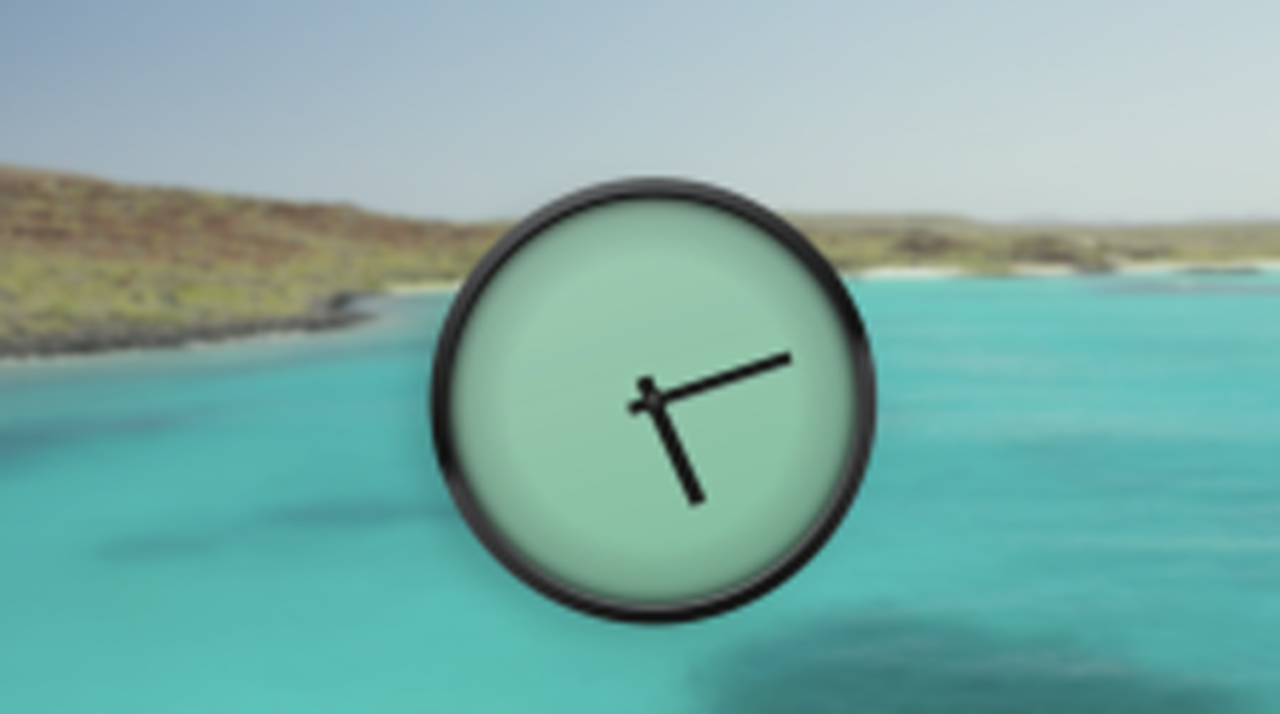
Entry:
h=5 m=12
